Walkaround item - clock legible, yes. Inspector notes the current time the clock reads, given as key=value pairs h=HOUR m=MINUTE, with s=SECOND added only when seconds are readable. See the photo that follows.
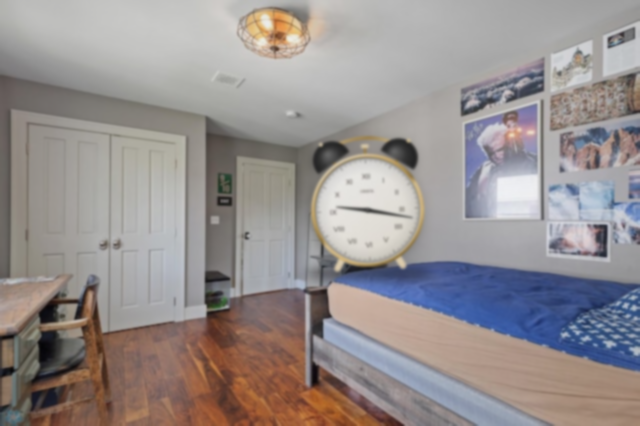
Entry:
h=9 m=17
